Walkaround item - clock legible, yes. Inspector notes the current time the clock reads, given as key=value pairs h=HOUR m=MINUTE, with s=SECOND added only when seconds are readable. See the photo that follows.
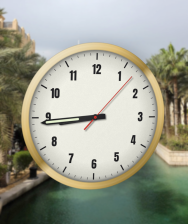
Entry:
h=8 m=44 s=7
